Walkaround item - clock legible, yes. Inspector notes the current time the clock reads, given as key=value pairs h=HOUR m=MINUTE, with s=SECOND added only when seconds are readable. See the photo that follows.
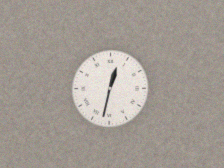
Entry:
h=12 m=32
